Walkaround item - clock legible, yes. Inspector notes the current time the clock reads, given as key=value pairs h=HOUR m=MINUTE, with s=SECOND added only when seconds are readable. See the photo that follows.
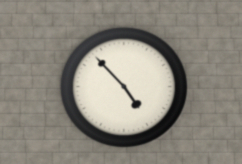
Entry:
h=4 m=53
